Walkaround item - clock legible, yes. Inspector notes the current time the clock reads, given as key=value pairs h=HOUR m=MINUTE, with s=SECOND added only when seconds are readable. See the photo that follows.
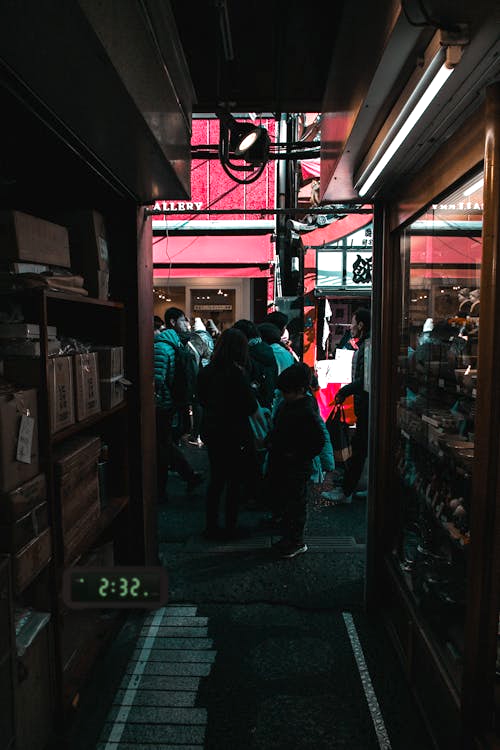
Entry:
h=2 m=32
